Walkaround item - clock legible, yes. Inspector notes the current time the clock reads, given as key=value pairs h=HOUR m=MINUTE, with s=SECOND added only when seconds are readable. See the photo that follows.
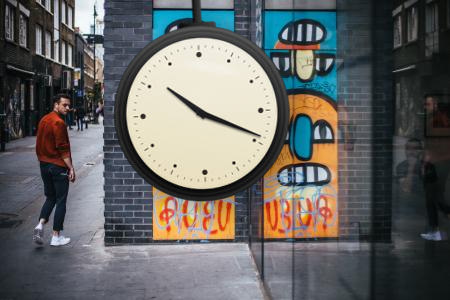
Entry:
h=10 m=19
